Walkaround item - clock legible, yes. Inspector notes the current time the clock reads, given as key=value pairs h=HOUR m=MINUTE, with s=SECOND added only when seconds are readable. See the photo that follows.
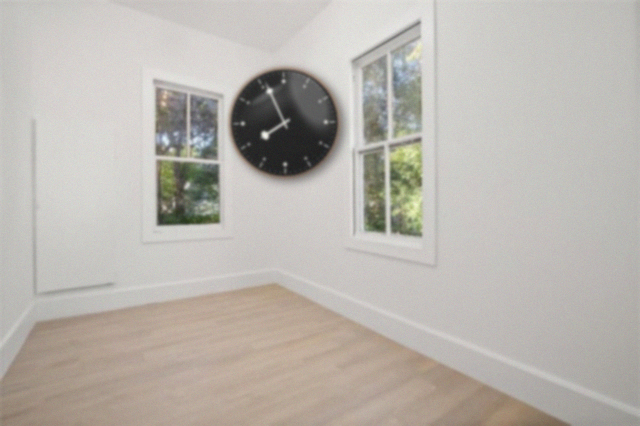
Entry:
h=7 m=56
